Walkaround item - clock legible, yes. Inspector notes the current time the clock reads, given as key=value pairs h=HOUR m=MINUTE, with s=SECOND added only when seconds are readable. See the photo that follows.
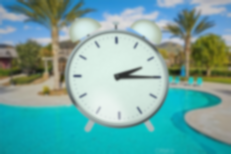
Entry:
h=2 m=15
